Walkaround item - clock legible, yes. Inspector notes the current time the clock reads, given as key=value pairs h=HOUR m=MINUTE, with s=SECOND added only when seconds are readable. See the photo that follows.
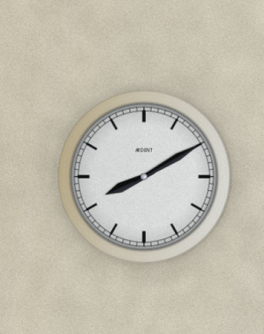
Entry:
h=8 m=10
